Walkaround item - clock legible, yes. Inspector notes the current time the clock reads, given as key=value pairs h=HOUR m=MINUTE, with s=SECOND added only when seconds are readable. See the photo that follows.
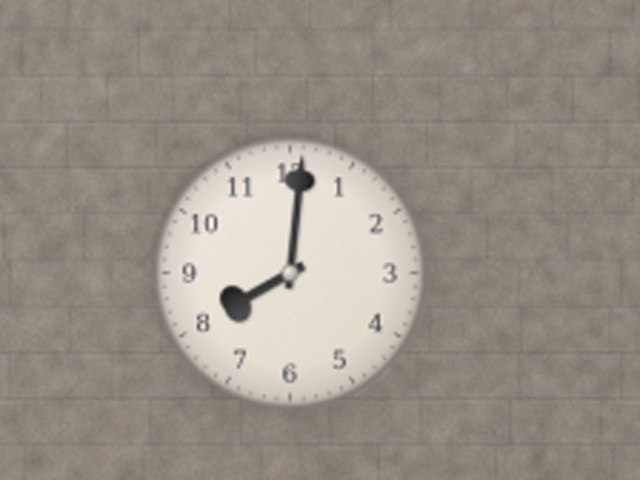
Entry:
h=8 m=1
